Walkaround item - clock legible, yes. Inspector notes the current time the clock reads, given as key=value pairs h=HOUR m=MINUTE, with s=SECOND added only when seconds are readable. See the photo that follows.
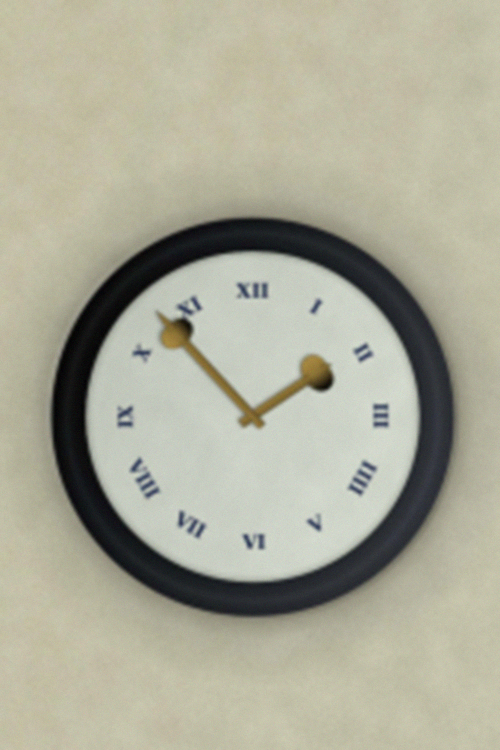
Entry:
h=1 m=53
